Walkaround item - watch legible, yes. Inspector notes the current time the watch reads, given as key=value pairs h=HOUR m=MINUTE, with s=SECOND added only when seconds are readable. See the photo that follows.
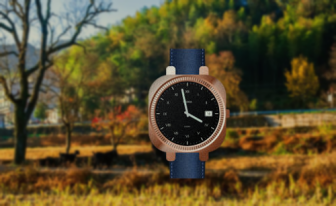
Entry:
h=3 m=58
